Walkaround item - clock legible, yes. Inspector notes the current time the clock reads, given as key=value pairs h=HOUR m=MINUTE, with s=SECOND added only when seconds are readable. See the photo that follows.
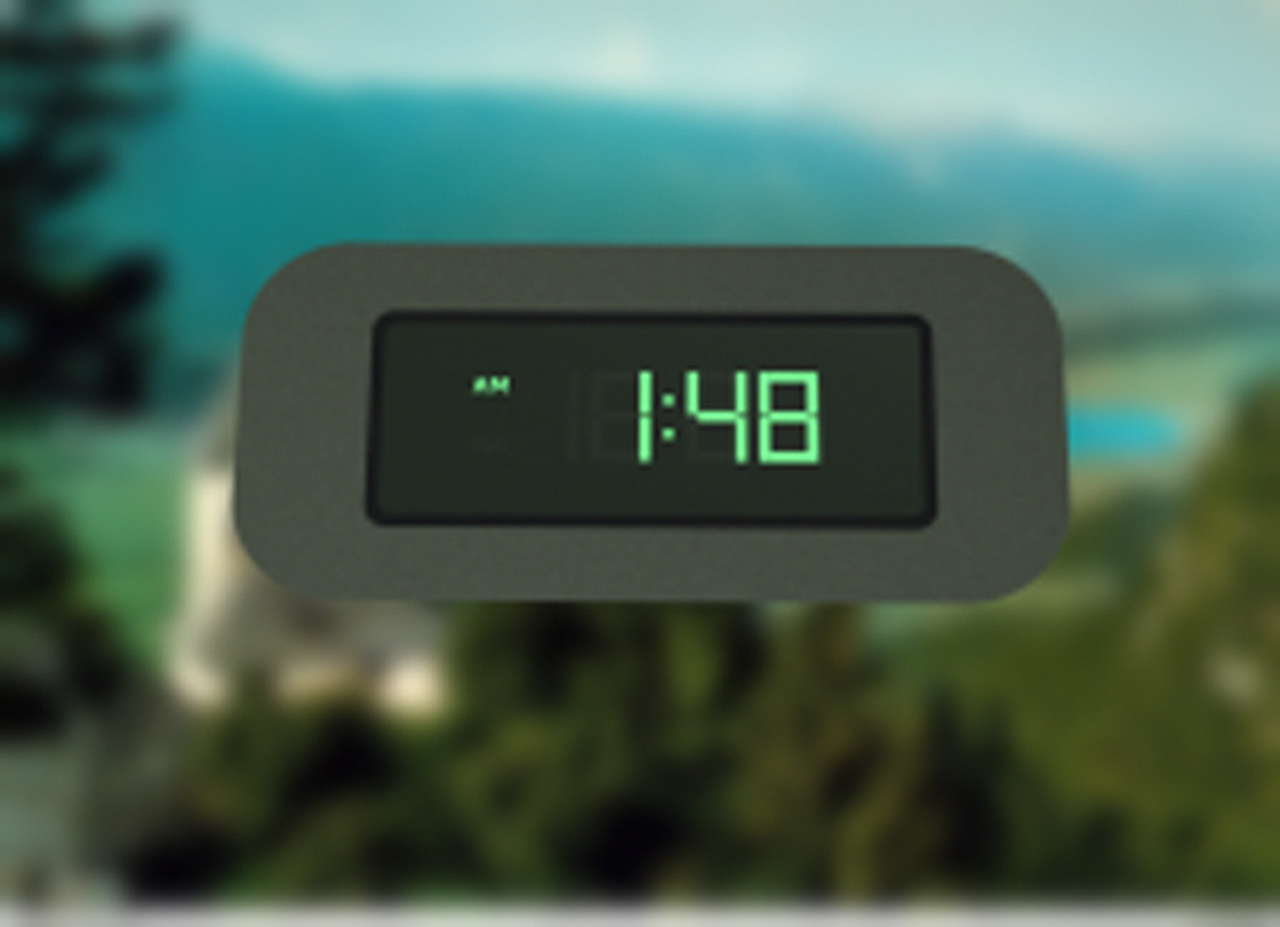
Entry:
h=1 m=48
